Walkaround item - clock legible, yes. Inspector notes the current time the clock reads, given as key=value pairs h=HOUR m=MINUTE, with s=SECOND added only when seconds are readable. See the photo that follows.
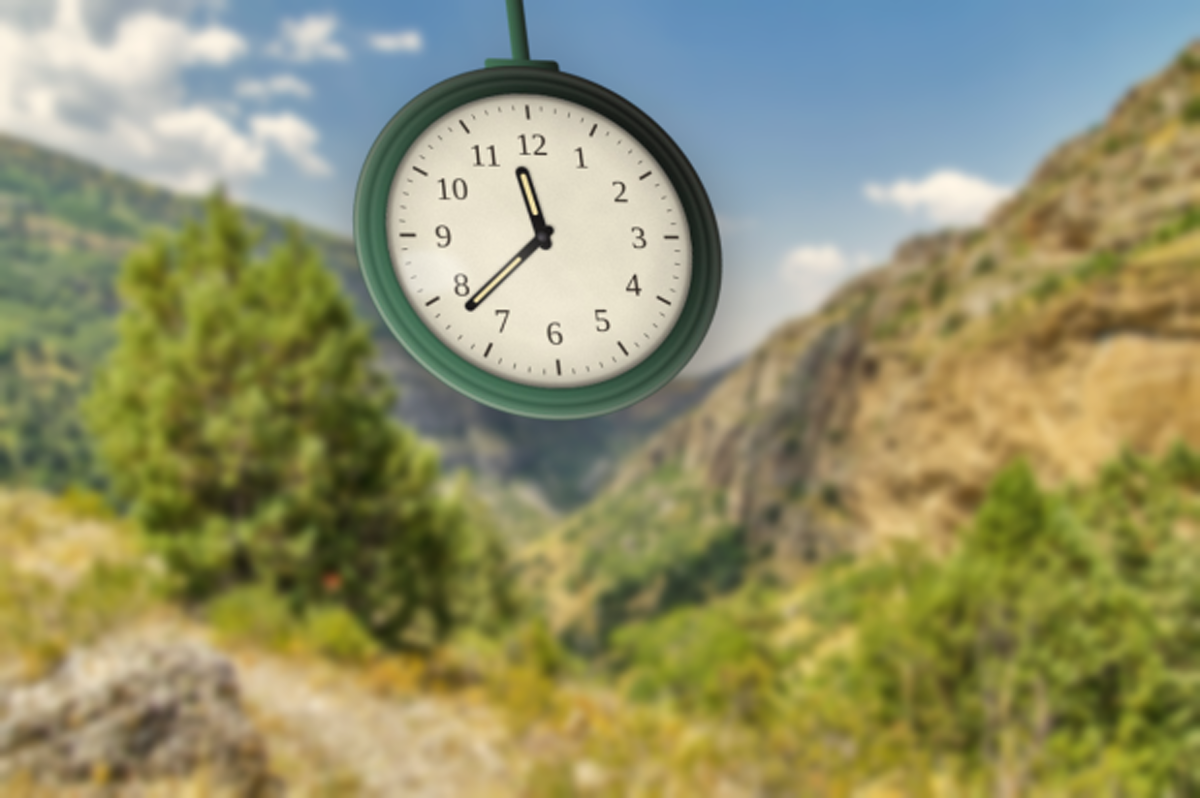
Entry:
h=11 m=38
